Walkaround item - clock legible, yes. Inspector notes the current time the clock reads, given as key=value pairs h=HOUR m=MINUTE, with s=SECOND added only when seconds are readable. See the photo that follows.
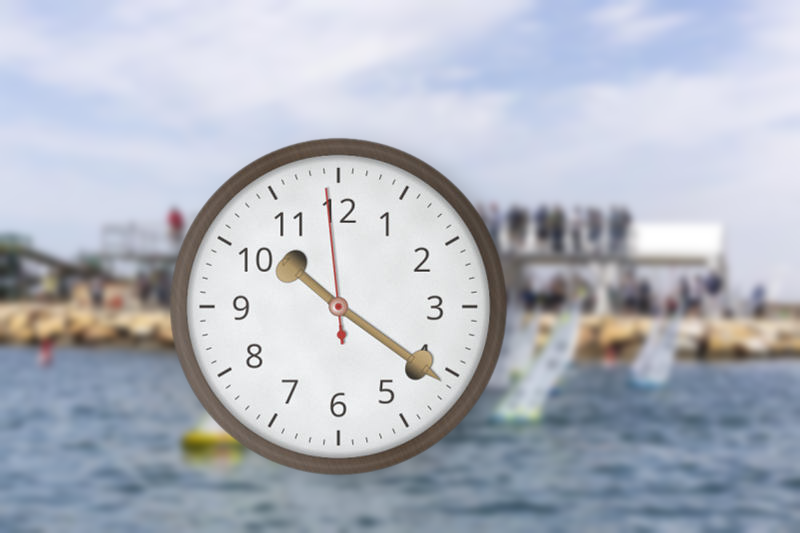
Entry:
h=10 m=20 s=59
